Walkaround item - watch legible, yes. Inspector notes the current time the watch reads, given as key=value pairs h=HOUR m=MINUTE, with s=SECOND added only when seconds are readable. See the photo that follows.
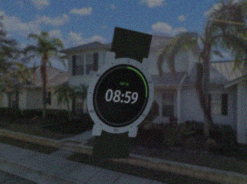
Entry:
h=8 m=59
